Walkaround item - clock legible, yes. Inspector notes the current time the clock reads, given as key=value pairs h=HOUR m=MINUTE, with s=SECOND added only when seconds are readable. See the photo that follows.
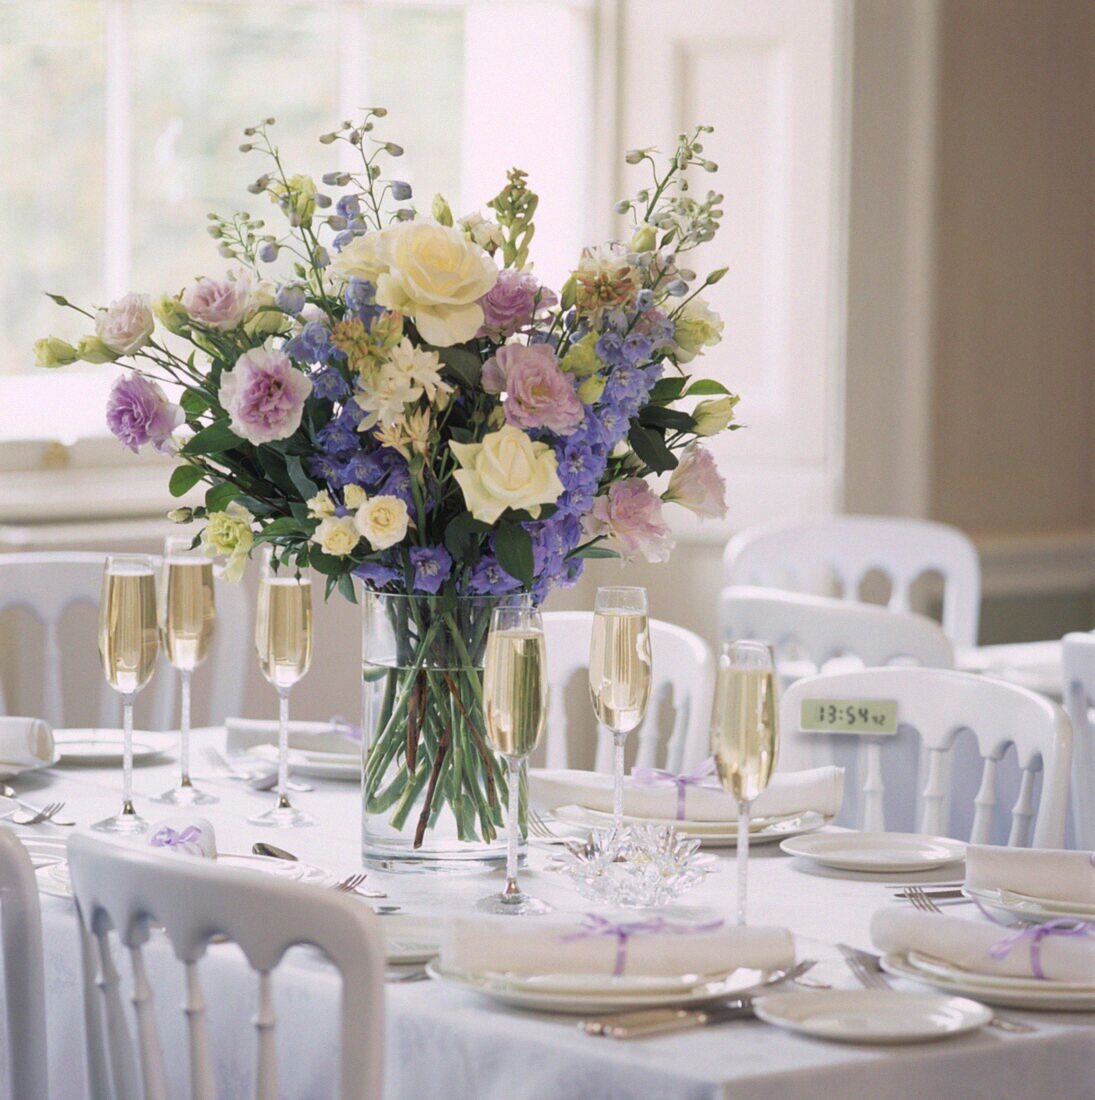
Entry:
h=13 m=54
